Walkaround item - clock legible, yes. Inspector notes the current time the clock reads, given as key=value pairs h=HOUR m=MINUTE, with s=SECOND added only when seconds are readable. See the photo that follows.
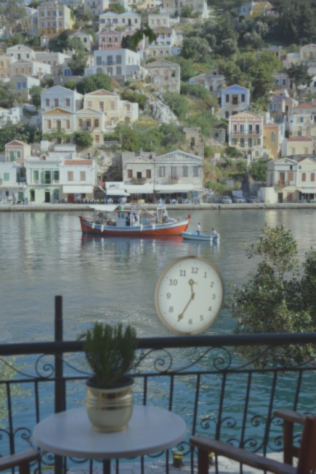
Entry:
h=11 m=35
